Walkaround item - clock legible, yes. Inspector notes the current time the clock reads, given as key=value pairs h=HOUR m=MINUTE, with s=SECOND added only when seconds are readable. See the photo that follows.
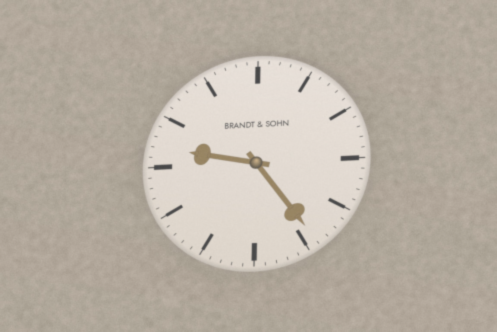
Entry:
h=9 m=24
